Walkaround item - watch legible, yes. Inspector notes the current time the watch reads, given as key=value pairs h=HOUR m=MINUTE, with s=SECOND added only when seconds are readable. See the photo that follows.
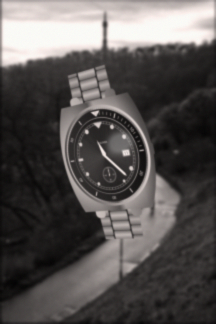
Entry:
h=11 m=23
